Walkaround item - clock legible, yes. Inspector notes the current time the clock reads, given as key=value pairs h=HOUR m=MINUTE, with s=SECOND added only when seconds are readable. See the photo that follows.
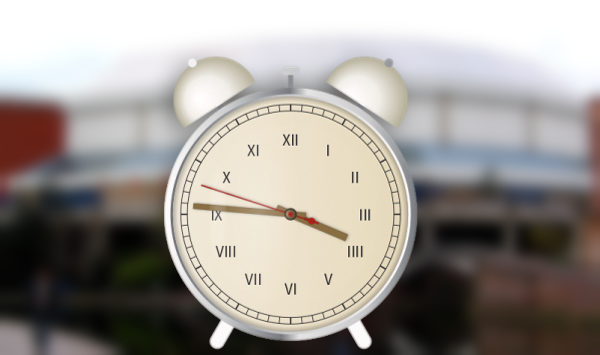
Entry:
h=3 m=45 s=48
